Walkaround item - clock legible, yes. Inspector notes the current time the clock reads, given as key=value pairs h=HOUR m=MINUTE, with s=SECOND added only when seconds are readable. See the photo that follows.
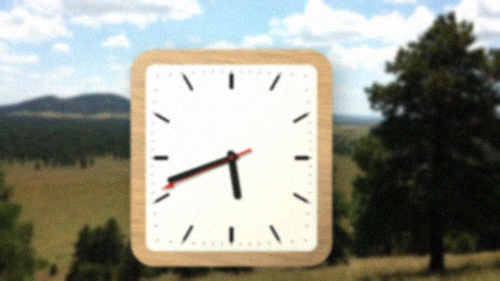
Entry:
h=5 m=41 s=41
